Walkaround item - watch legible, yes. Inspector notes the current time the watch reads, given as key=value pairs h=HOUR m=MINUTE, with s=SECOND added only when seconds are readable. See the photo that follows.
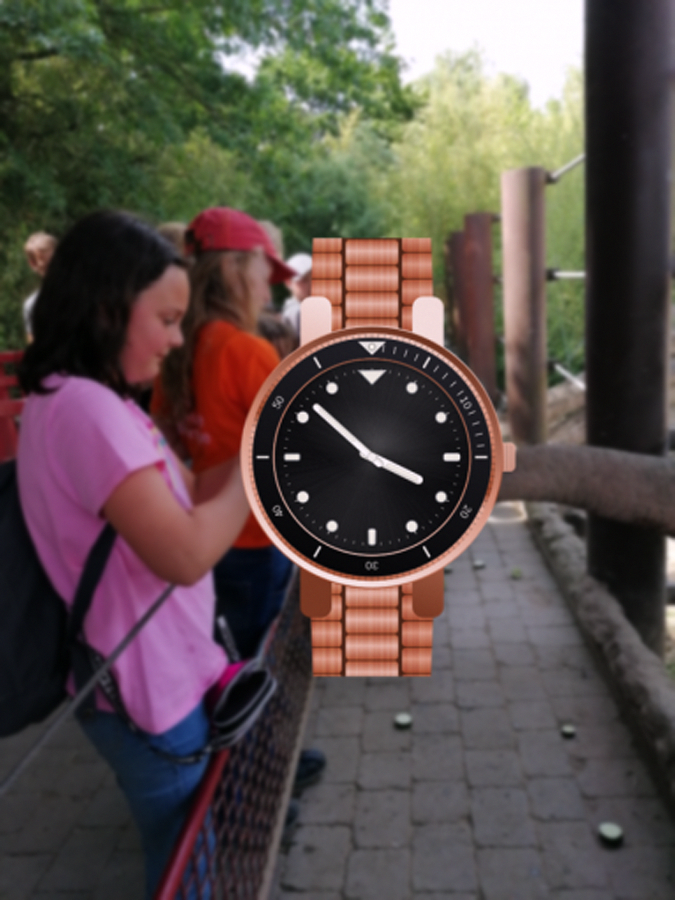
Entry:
h=3 m=52
